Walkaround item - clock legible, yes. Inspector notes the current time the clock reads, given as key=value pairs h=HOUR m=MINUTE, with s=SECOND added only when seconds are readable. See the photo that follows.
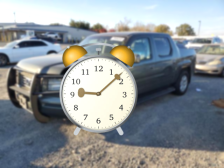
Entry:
h=9 m=8
